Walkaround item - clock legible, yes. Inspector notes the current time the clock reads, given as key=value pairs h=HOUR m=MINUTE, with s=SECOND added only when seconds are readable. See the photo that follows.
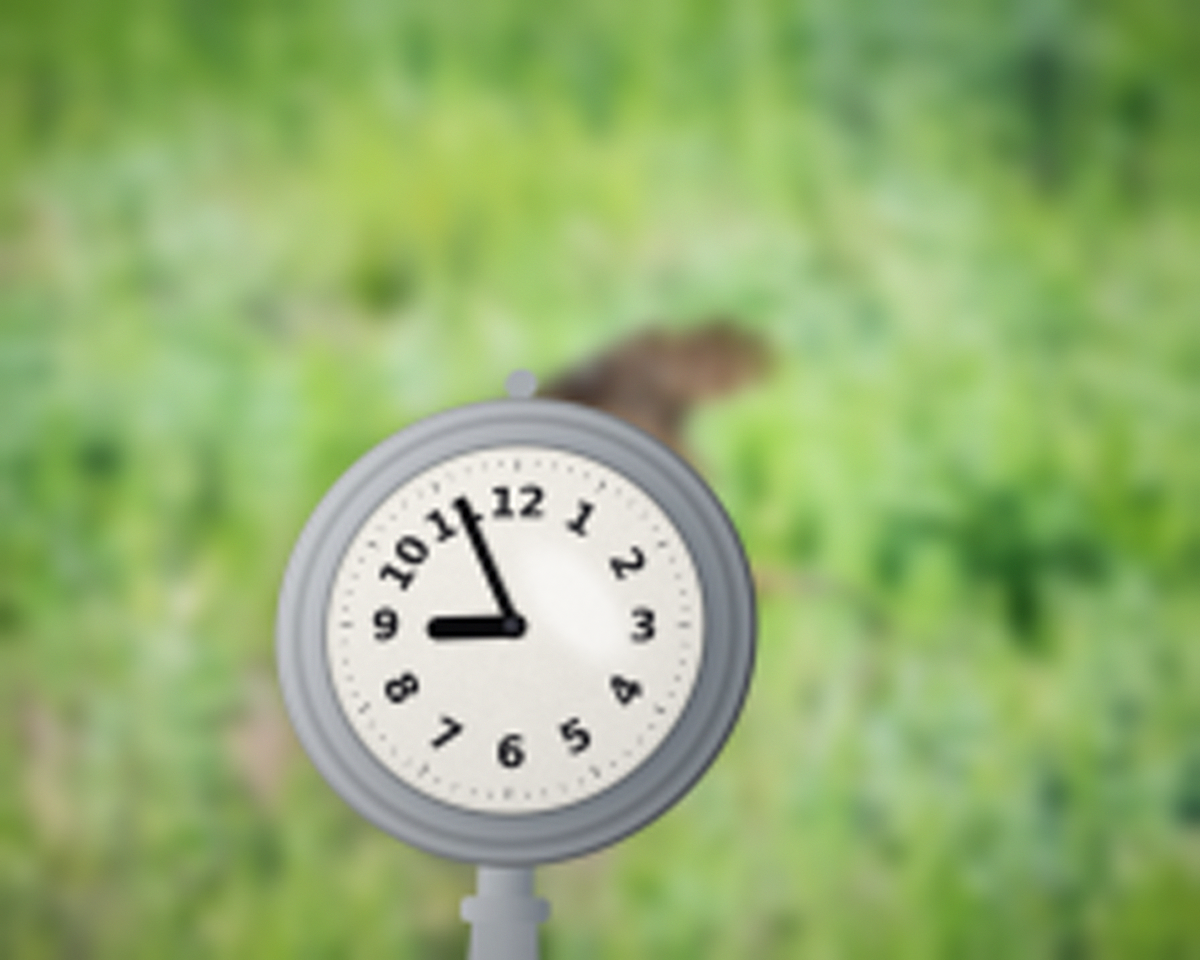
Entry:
h=8 m=56
